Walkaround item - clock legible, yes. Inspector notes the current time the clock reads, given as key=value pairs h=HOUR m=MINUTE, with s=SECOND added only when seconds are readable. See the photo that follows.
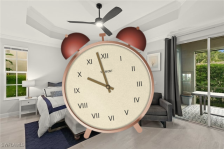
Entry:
h=9 m=58
